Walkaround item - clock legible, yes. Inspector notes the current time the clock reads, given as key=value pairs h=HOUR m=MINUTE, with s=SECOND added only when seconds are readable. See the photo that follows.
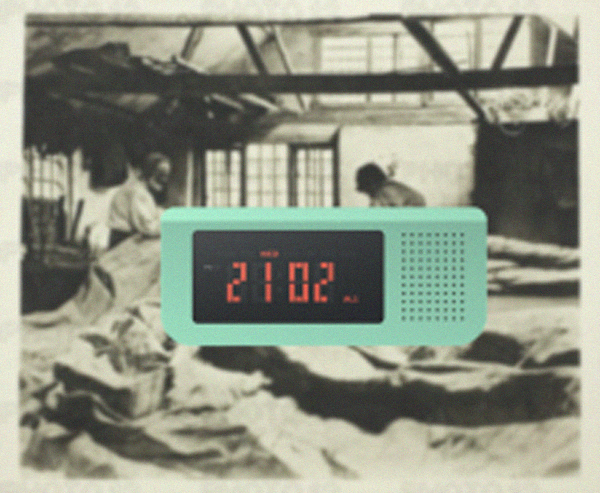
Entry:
h=21 m=2
